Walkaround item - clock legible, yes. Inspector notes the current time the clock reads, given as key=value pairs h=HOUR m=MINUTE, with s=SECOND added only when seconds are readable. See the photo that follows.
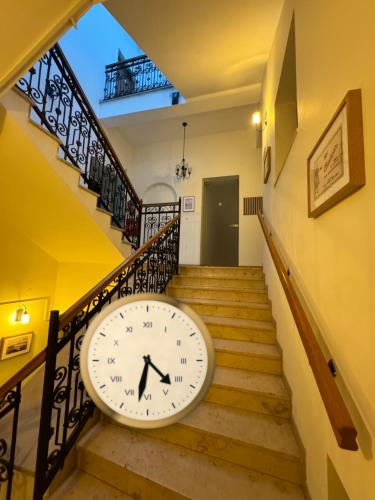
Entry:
h=4 m=32
